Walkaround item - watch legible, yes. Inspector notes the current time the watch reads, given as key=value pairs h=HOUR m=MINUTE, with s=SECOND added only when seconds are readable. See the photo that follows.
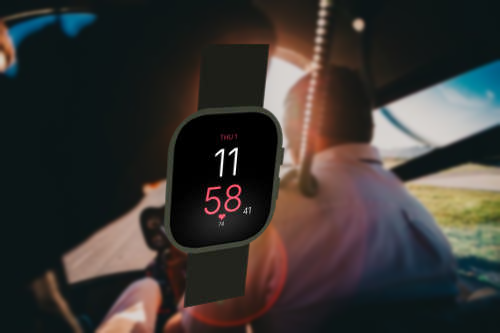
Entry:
h=11 m=58 s=41
